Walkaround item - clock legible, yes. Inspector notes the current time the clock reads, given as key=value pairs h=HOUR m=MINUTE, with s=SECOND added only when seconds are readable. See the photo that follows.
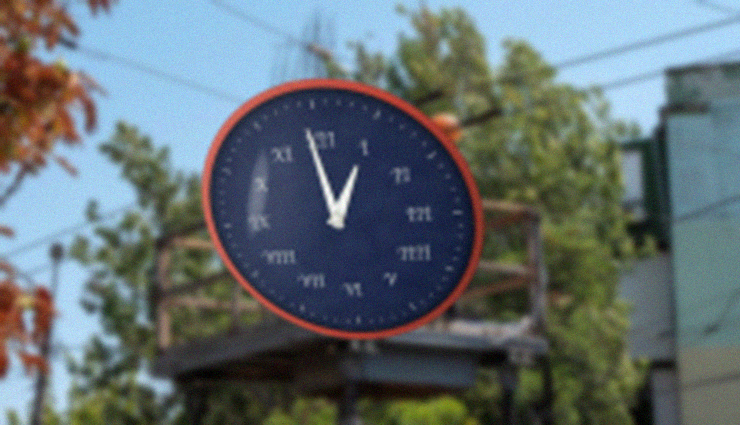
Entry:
h=12 m=59
